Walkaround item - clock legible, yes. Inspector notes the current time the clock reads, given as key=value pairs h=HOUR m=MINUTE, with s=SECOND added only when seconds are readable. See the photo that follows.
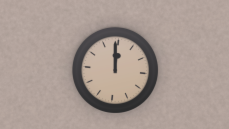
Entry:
h=11 m=59
